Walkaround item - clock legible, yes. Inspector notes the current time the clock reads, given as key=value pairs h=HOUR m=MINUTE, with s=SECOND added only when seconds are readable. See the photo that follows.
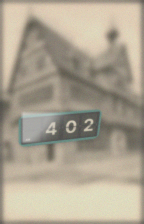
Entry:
h=4 m=2
